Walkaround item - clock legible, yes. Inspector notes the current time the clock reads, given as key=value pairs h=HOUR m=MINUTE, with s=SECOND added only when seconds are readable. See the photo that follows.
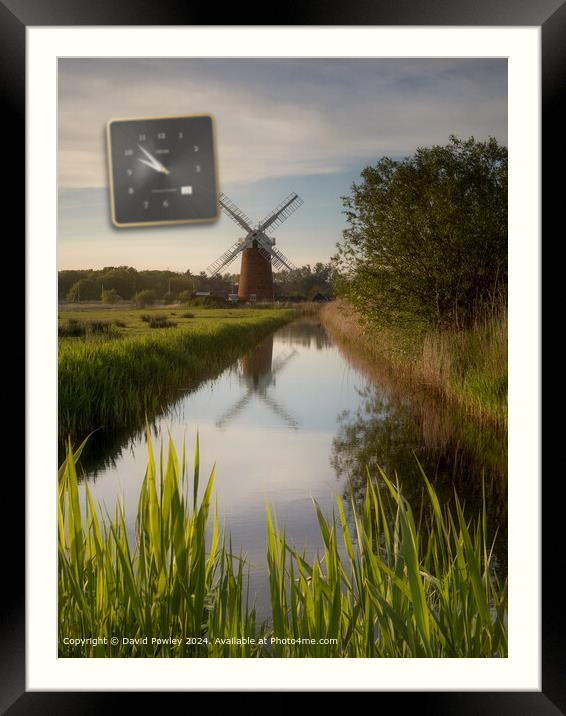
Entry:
h=9 m=53
